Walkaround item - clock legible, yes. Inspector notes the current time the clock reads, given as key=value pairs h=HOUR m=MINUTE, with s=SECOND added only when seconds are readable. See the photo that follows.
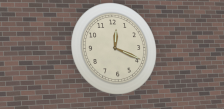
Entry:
h=12 m=19
